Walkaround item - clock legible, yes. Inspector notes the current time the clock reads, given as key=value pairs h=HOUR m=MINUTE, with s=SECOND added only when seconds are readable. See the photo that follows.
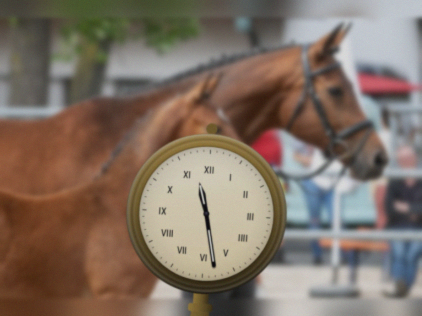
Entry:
h=11 m=28
